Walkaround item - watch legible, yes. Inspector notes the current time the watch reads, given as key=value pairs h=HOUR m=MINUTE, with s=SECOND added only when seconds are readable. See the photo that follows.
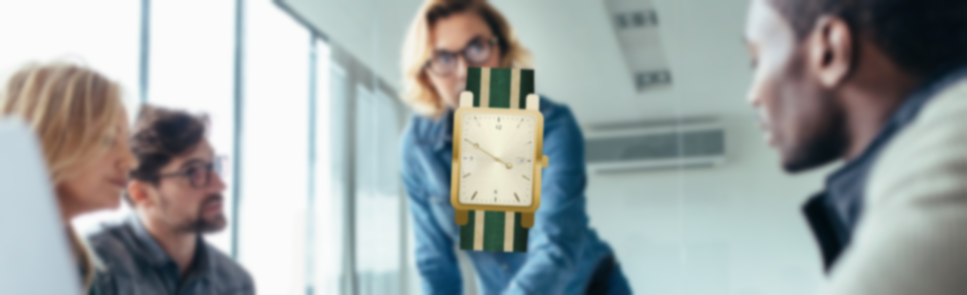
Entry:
h=3 m=50
